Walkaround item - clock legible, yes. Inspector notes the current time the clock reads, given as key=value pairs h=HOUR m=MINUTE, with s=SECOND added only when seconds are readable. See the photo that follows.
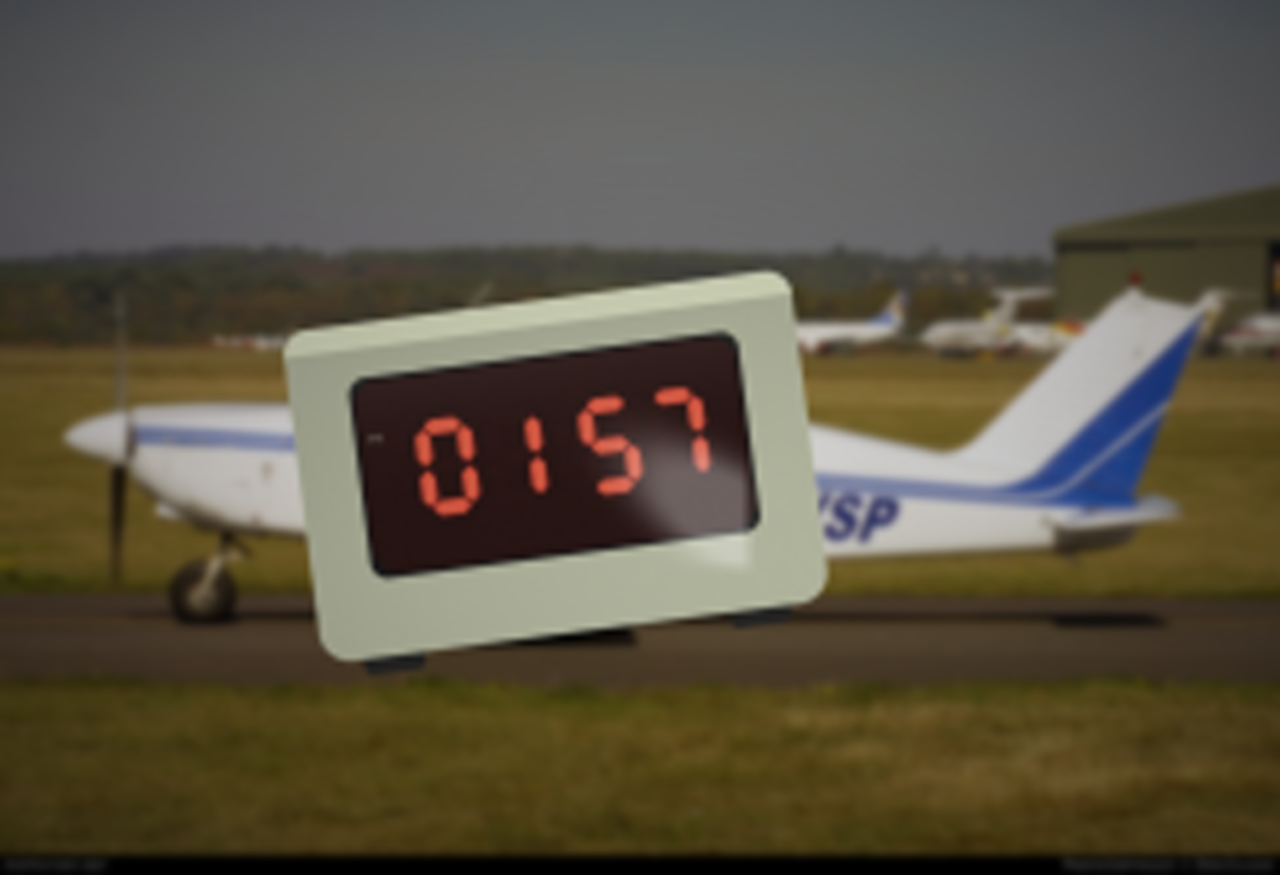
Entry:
h=1 m=57
